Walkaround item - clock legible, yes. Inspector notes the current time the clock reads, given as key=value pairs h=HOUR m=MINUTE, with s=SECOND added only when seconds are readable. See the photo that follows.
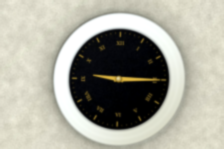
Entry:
h=9 m=15
